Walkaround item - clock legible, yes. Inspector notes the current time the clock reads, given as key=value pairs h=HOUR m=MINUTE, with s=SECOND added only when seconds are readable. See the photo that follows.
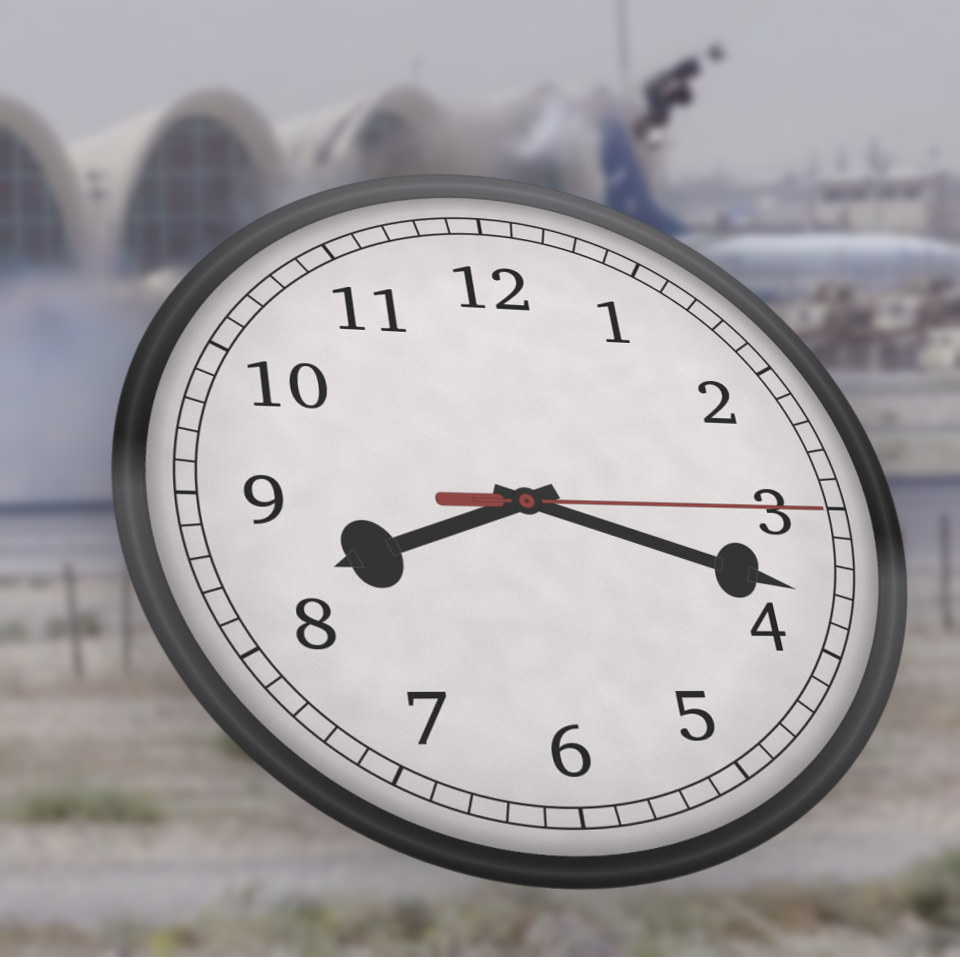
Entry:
h=8 m=18 s=15
